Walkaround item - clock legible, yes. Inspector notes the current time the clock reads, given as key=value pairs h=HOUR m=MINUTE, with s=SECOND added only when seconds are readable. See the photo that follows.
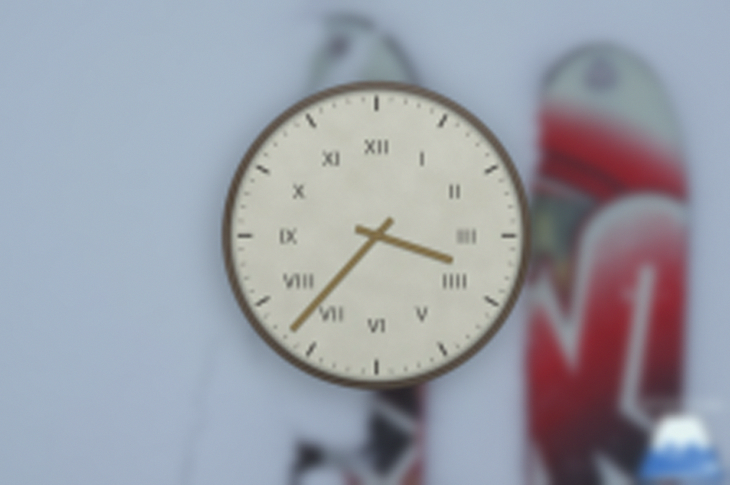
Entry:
h=3 m=37
